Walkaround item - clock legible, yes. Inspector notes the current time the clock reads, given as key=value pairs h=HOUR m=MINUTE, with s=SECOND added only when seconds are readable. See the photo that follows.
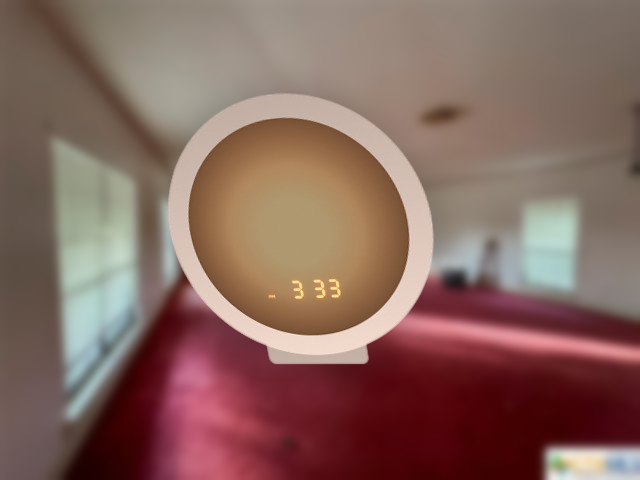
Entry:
h=3 m=33
